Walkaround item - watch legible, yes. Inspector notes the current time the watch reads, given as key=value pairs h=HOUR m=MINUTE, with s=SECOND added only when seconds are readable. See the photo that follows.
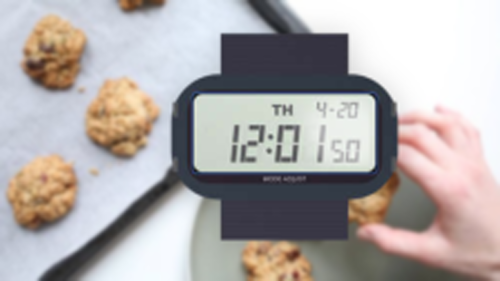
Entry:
h=12 m=1 s=50
